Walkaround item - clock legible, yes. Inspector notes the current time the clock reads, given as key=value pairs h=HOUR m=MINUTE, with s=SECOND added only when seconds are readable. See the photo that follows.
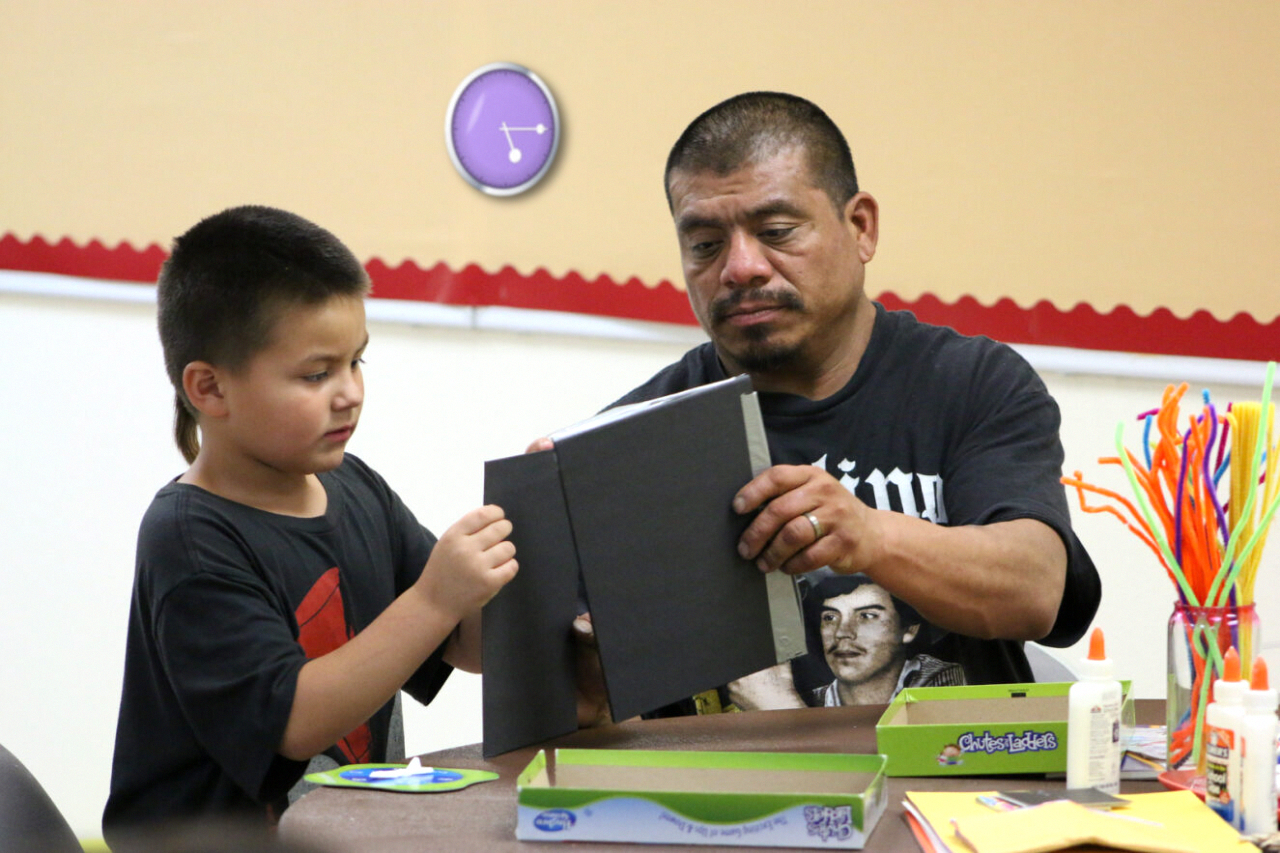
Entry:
h=5 m=15
